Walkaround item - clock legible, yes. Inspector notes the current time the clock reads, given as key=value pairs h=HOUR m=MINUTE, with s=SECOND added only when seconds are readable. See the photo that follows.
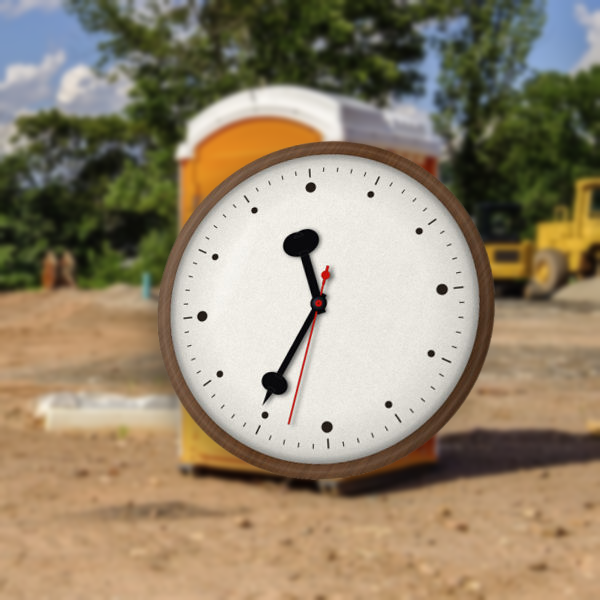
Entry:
h=11 m=35 s=33
